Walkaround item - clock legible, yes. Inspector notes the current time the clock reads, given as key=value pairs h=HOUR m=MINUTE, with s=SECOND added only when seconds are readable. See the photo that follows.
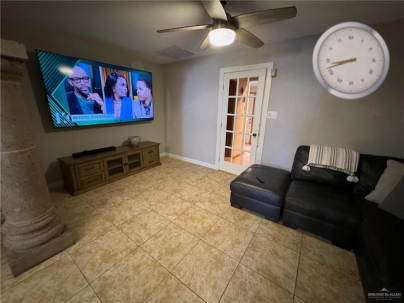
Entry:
h=8 m=42
